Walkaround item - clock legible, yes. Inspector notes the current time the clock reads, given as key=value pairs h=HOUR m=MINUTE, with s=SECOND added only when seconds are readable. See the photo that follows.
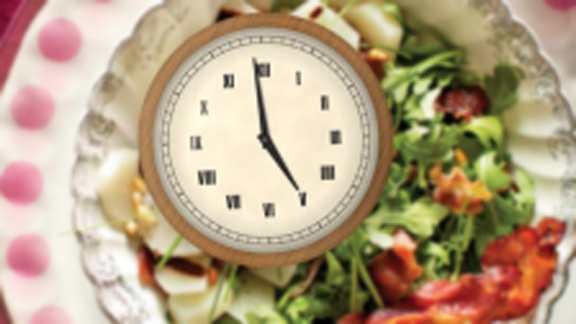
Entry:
h=4 m=59
